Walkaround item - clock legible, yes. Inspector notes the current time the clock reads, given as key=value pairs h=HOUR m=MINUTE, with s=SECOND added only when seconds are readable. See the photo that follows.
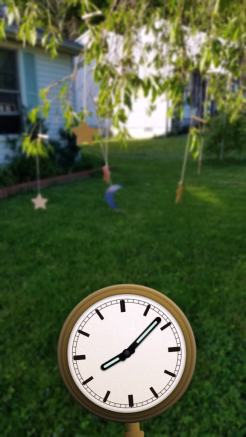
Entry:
h=8 m=8
